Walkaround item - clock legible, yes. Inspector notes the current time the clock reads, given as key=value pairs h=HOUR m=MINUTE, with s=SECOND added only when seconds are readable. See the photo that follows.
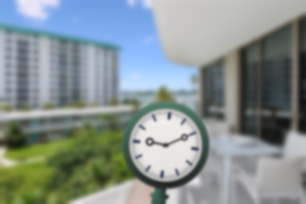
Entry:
h=9 m=10
